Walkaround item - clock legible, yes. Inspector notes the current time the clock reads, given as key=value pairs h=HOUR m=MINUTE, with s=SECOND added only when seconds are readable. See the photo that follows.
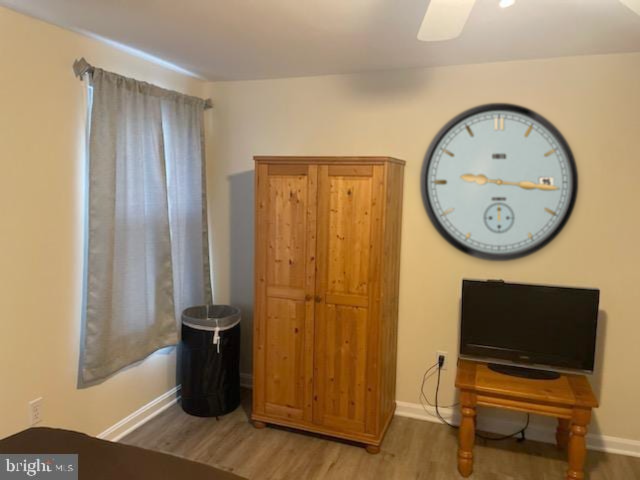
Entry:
h=9 m=16
